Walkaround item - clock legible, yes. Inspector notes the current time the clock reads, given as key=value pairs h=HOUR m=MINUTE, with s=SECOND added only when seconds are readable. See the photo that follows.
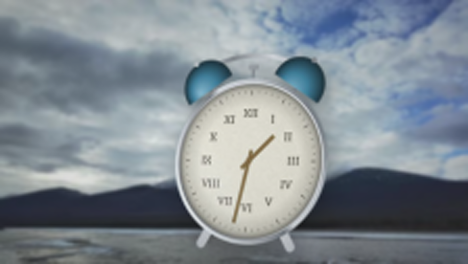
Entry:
h=1 m=32
